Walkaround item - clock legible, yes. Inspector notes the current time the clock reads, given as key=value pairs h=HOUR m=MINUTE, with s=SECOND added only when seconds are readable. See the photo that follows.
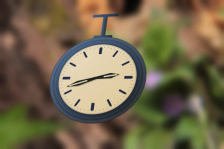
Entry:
h=2 m=42
